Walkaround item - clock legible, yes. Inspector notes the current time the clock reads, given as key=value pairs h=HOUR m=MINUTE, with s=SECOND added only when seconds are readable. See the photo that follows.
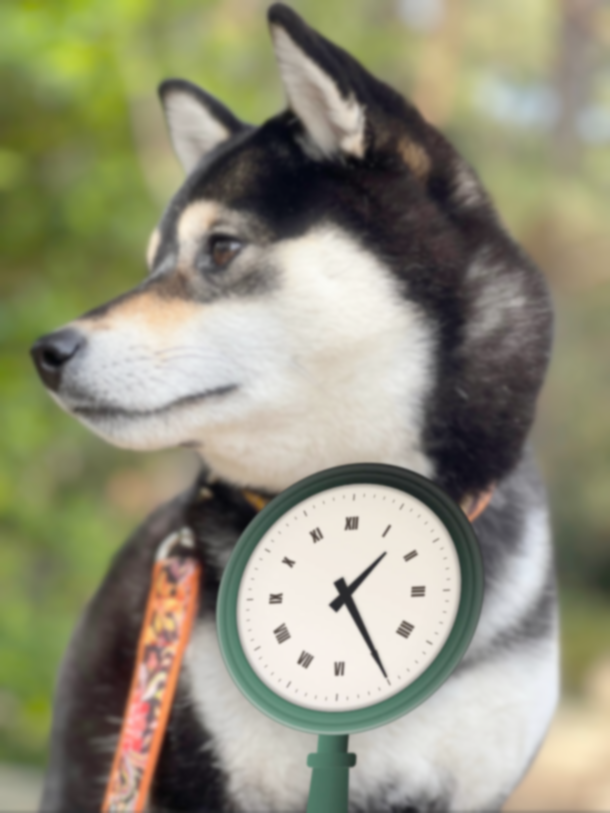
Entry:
h=1 m=25
